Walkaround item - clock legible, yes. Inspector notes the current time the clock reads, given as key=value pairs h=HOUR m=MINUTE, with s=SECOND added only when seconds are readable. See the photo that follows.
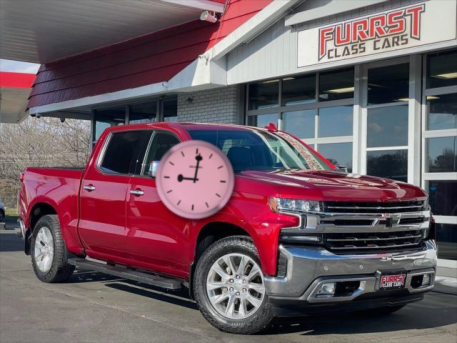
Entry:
h=9 m=1
